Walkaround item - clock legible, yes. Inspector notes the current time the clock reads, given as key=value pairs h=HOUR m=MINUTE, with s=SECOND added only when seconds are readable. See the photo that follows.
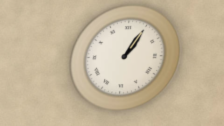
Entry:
h=1 m=5
